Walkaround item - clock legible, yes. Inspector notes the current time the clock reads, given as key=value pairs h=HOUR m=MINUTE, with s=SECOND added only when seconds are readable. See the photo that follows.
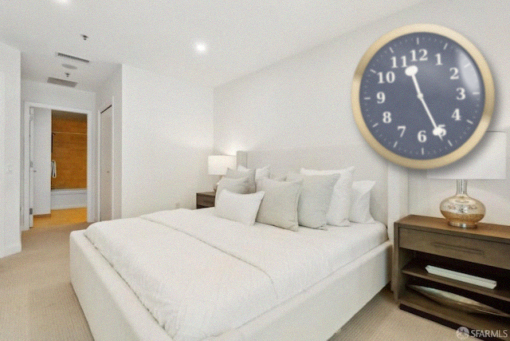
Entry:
h=11 m=26
